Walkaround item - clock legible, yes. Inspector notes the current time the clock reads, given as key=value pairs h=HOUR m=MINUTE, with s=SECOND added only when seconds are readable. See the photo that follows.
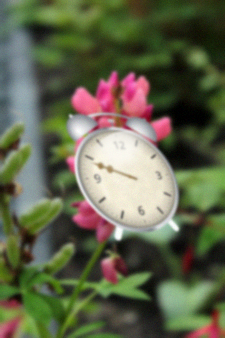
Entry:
h=9 m=49
